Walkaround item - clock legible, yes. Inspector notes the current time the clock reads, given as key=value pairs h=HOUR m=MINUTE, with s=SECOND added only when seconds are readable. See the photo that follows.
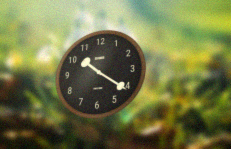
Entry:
h=10 m=21
